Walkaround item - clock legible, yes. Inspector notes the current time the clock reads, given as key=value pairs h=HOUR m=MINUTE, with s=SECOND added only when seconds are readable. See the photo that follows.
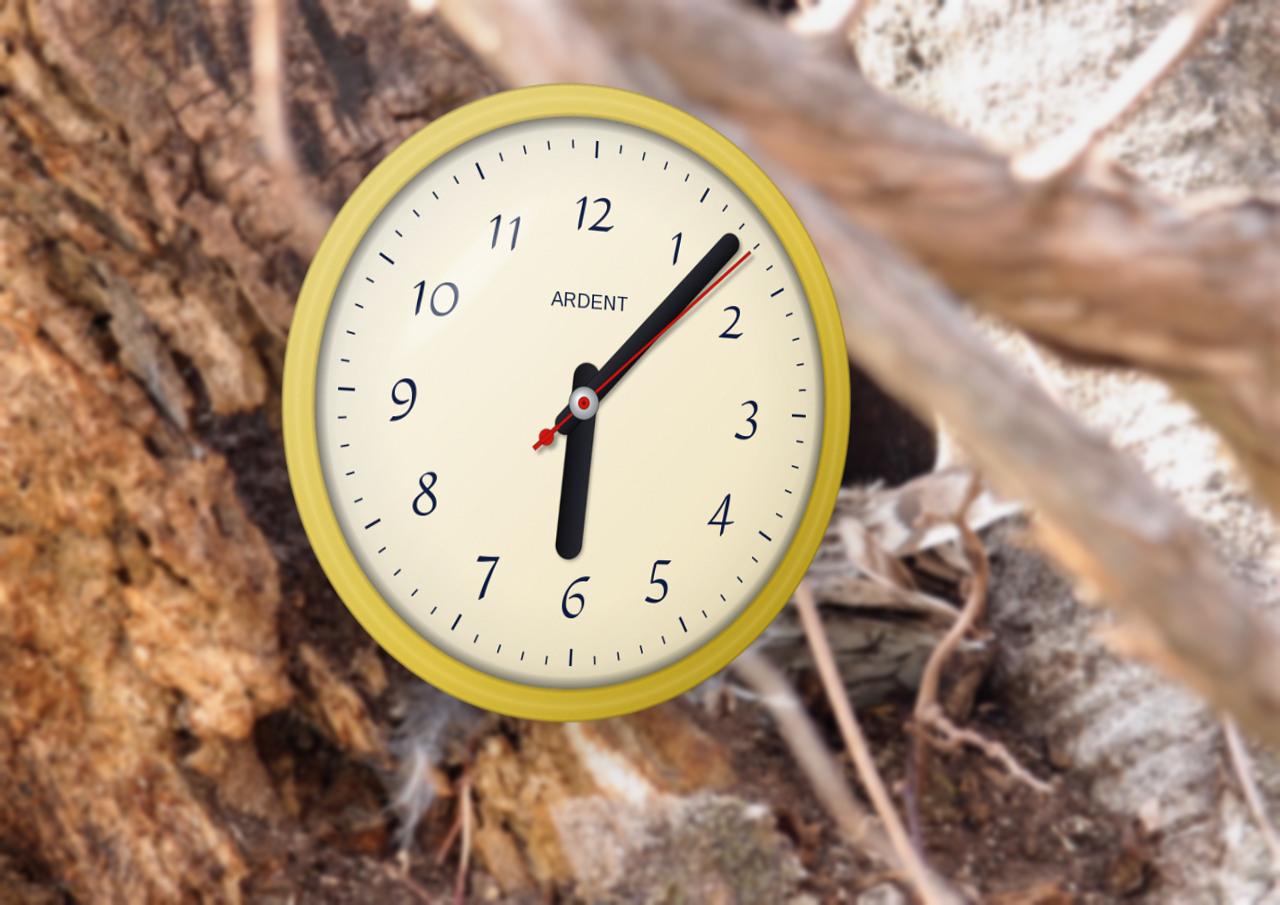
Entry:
h=6 m=7 s=8
